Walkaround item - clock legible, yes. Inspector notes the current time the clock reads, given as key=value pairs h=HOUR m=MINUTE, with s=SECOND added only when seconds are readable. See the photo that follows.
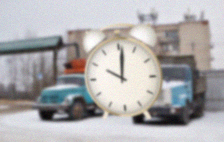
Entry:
h=10 m=1
